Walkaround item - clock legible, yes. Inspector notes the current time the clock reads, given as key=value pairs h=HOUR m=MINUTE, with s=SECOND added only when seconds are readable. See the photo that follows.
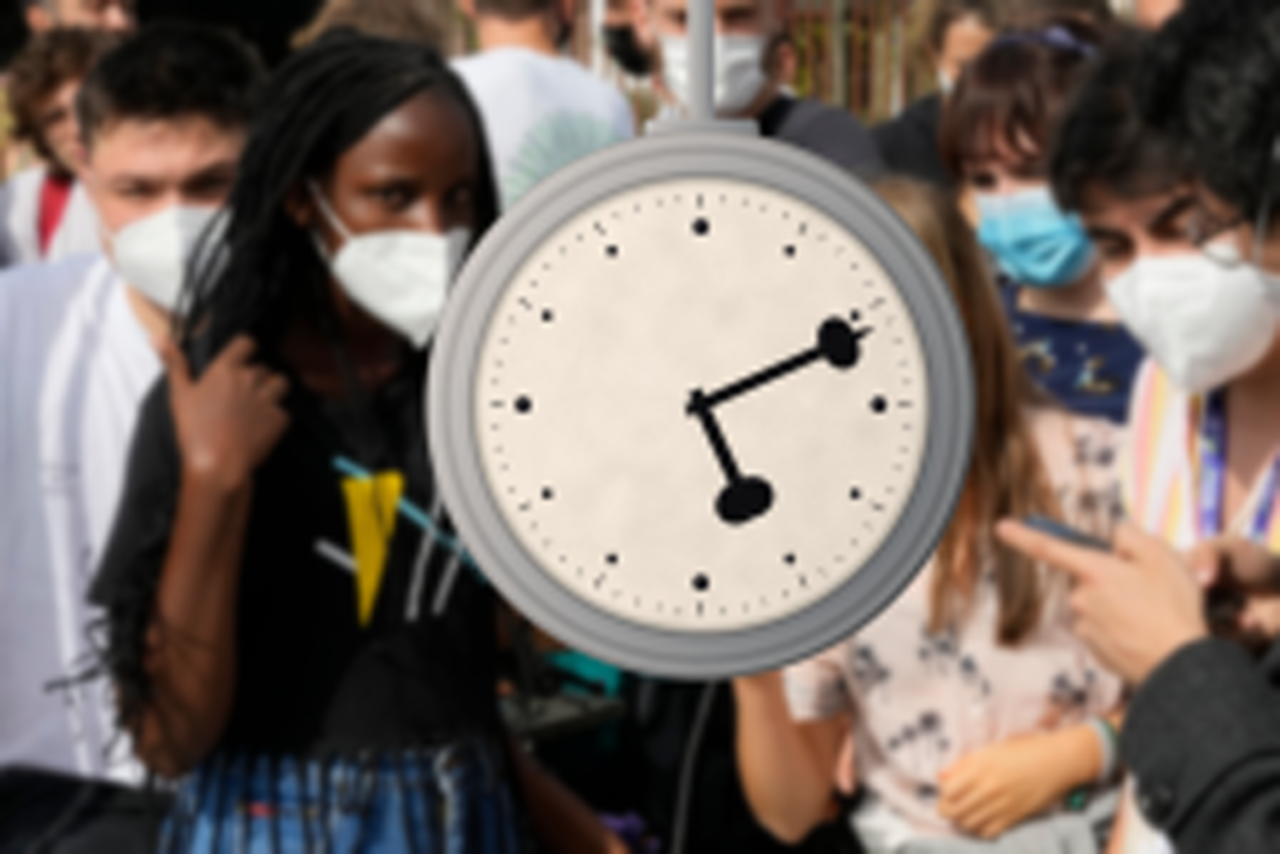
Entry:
h=5 m=11
